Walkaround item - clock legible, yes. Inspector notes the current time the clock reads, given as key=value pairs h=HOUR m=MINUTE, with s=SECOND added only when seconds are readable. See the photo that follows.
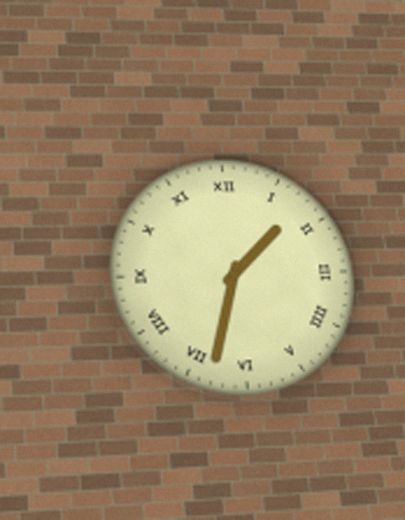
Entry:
h=1 m=33
